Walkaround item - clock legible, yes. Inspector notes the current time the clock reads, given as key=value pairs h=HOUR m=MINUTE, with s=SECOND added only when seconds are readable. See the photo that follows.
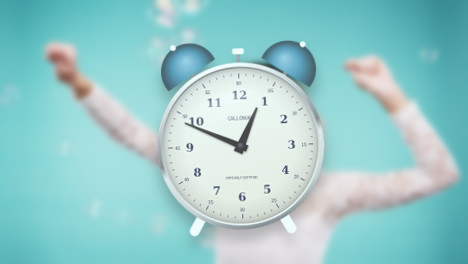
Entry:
h=12 m=49
